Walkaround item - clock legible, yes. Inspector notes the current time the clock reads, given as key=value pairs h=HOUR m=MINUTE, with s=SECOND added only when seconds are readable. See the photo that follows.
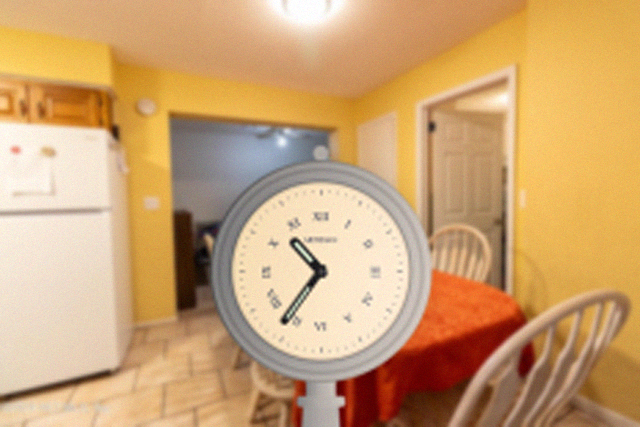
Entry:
h=10 m=36
